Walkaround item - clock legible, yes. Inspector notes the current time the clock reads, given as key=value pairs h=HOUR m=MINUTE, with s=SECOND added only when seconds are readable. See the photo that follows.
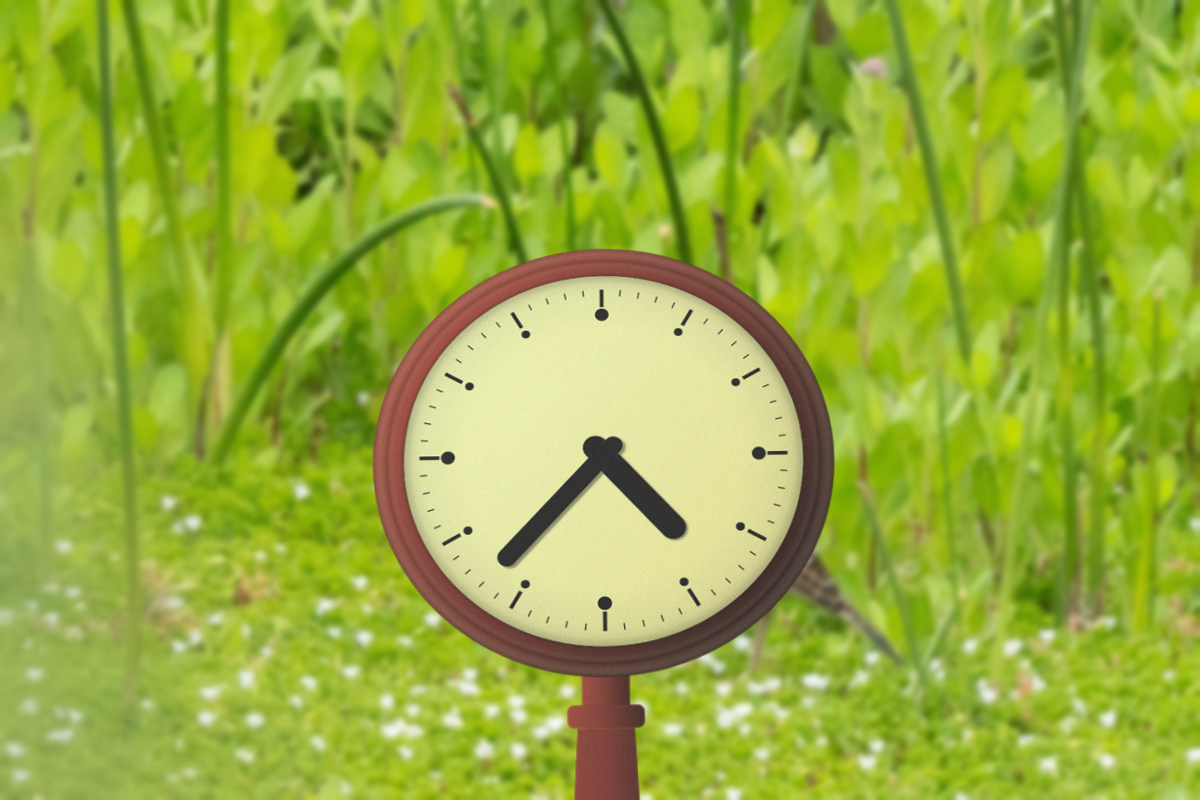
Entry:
h=4 m=37
